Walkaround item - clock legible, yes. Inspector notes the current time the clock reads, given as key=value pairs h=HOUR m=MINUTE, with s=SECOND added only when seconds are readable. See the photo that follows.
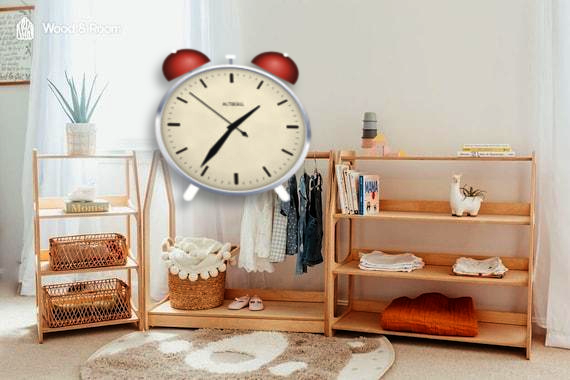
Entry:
h=1 m=35 s=52
